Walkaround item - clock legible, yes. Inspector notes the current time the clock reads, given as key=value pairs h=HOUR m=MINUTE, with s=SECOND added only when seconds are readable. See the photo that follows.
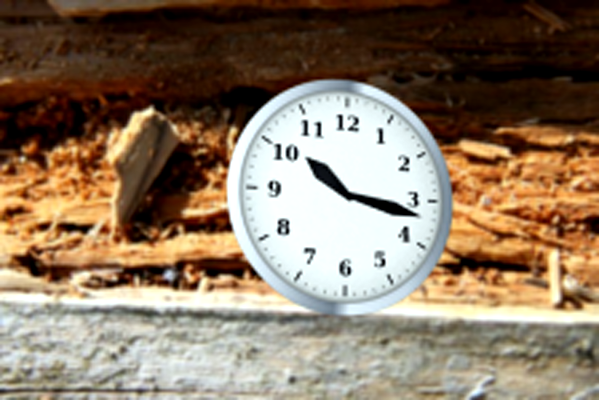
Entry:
h=10 m=17
